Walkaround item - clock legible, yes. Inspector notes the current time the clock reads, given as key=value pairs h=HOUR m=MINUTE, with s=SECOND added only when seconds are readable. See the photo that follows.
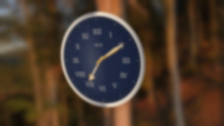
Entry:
h=7 m=10
